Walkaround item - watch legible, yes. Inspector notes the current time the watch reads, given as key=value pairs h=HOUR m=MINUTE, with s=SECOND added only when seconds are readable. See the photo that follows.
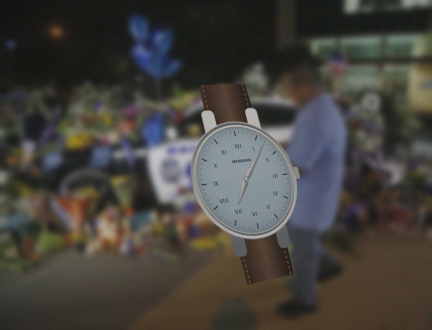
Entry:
h=7 m=7
